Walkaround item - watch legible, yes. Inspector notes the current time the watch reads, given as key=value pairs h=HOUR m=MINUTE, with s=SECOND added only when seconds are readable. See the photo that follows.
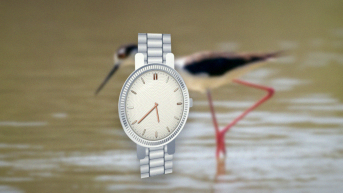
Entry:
h=5 m=39
